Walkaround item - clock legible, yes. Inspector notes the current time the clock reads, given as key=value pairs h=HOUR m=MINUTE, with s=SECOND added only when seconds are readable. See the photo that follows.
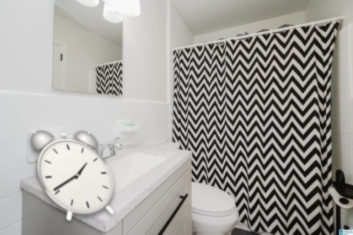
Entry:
h=1 m=41
